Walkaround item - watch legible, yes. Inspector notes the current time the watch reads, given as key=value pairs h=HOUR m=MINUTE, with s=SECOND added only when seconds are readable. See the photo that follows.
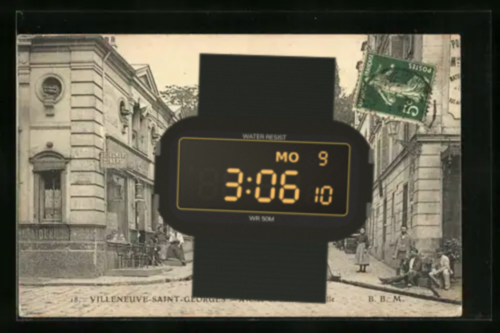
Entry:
h=3 m=6 s=10
